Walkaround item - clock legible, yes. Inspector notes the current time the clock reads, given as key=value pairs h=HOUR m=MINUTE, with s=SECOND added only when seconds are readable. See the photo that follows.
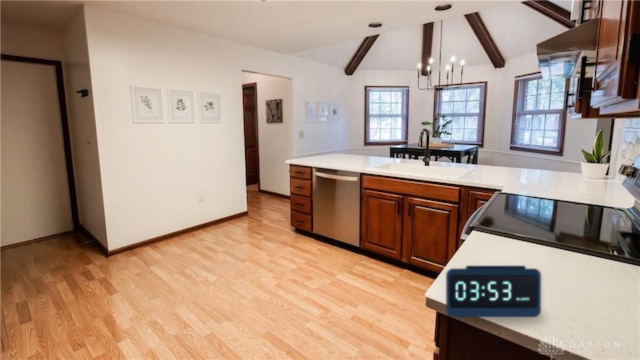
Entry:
h=3 m=53
